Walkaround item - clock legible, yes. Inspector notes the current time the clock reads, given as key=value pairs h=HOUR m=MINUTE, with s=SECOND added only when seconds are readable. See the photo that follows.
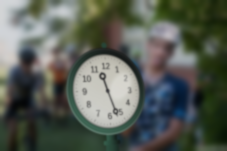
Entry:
h=11 m=27
